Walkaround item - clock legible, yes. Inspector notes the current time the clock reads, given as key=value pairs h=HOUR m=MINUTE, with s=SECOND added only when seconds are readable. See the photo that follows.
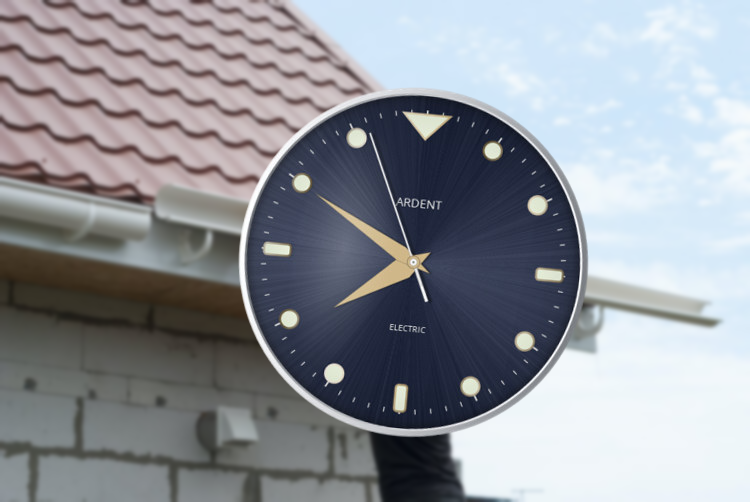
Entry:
h=7 m=49 s=56
